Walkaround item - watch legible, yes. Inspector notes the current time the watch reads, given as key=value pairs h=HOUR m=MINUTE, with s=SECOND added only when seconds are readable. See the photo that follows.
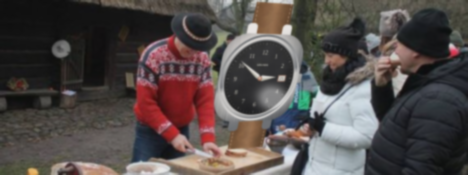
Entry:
h=2 m=51
